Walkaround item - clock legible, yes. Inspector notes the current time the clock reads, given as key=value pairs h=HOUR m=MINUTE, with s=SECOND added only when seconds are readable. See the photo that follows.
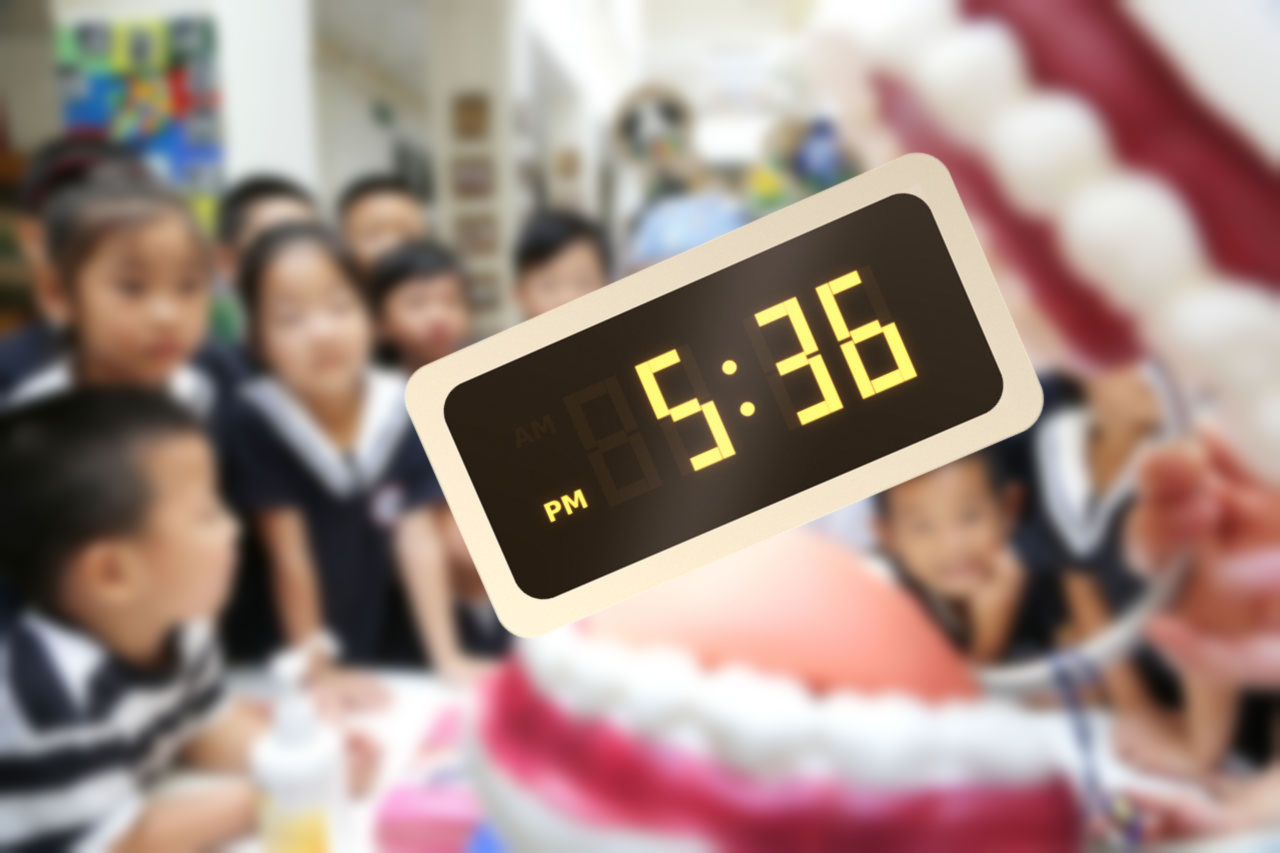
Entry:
h=5 m=36
